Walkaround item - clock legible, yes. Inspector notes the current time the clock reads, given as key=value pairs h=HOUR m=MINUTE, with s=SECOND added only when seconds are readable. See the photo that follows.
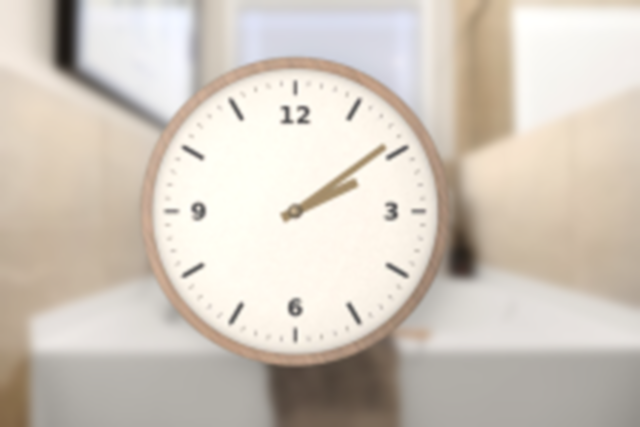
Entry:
h=2 m=9
